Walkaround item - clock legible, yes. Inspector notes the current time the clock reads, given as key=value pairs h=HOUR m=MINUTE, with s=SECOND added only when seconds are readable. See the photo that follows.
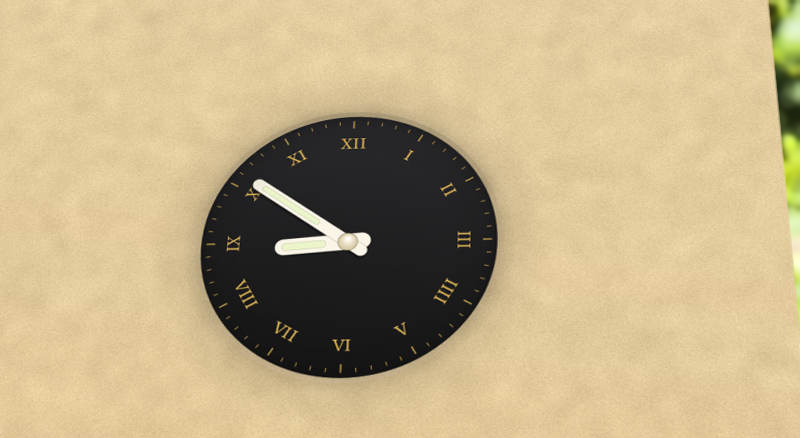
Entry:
h=8 m=51
